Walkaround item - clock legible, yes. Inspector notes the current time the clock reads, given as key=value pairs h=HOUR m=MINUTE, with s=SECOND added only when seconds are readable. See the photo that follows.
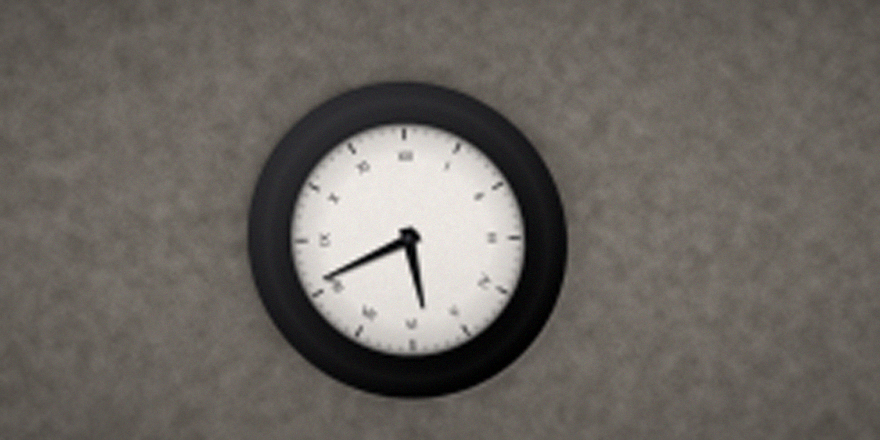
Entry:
h=5 m=41
